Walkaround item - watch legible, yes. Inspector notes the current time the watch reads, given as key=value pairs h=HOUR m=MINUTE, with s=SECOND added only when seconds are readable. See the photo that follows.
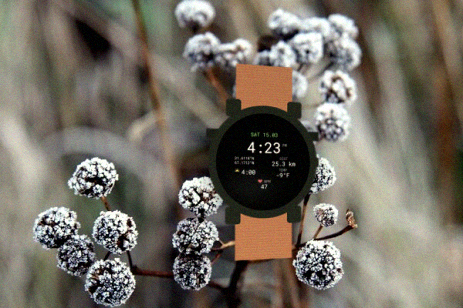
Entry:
h=4 m=23
